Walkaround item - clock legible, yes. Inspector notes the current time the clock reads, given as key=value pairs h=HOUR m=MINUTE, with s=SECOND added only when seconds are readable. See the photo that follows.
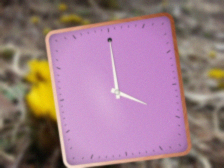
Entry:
h=4 m=0
